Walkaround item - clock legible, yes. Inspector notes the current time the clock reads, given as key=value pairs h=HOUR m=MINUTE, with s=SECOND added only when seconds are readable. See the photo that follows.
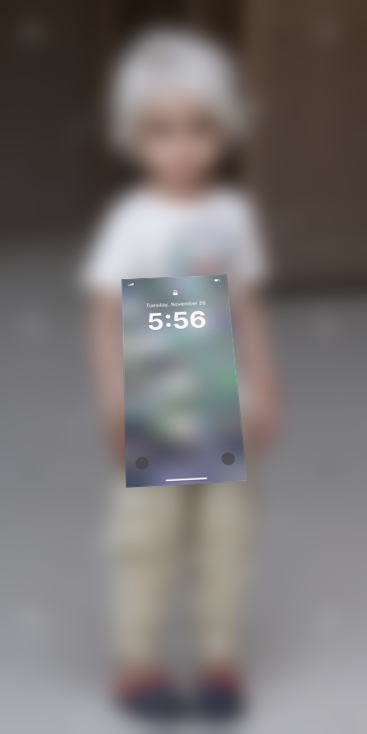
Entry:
h=5 m=56
